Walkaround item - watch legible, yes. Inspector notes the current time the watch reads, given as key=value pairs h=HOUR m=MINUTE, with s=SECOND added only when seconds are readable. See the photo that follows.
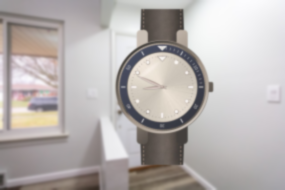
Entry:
h=8 m=49
